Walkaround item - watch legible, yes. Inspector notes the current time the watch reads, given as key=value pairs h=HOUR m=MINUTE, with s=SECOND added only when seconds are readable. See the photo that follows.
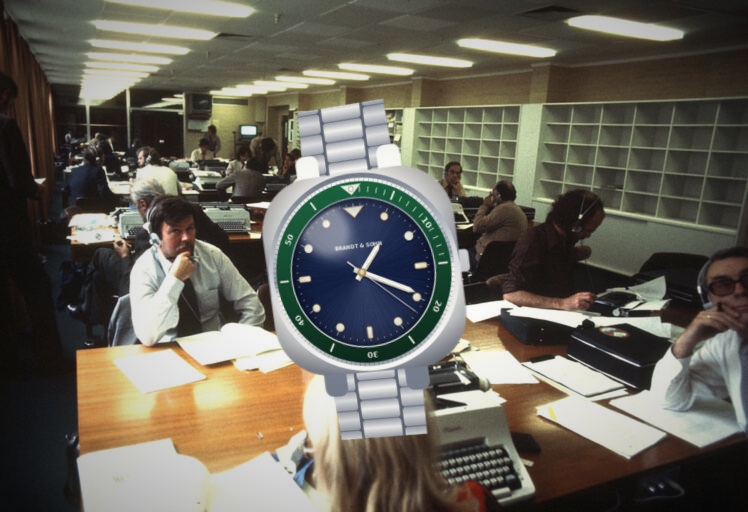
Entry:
h=1 m=19 s=22
